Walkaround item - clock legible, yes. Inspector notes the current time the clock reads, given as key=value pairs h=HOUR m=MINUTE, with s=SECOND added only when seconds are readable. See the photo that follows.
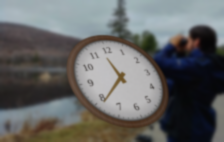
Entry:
h=11 m=39
